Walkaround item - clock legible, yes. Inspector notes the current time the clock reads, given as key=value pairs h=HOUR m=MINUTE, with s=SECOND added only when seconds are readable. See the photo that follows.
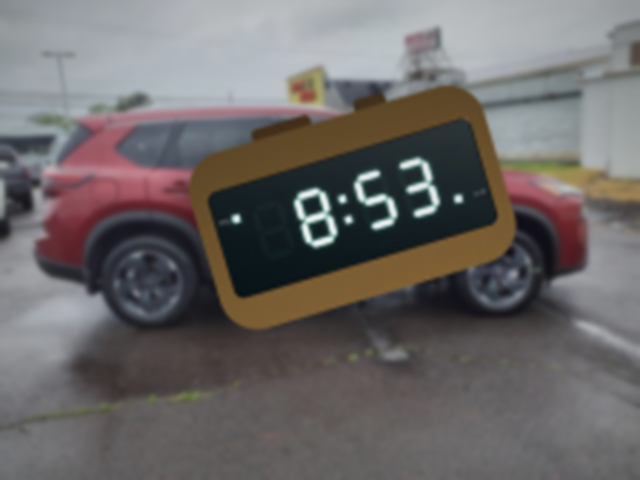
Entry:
h=8 m=53
